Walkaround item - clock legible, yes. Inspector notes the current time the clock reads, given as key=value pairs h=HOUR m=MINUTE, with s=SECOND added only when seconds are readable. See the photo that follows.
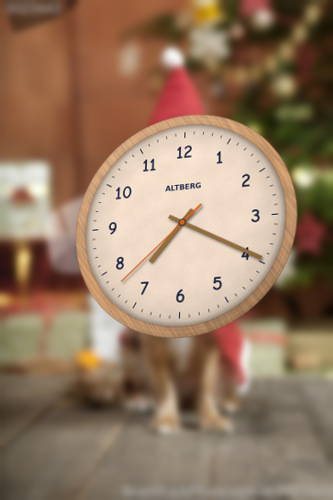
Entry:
h=7 m=19 s=38
